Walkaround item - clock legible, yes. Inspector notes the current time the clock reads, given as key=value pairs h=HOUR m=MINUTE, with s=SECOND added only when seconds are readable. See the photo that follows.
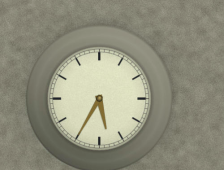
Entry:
h=5 m=35
